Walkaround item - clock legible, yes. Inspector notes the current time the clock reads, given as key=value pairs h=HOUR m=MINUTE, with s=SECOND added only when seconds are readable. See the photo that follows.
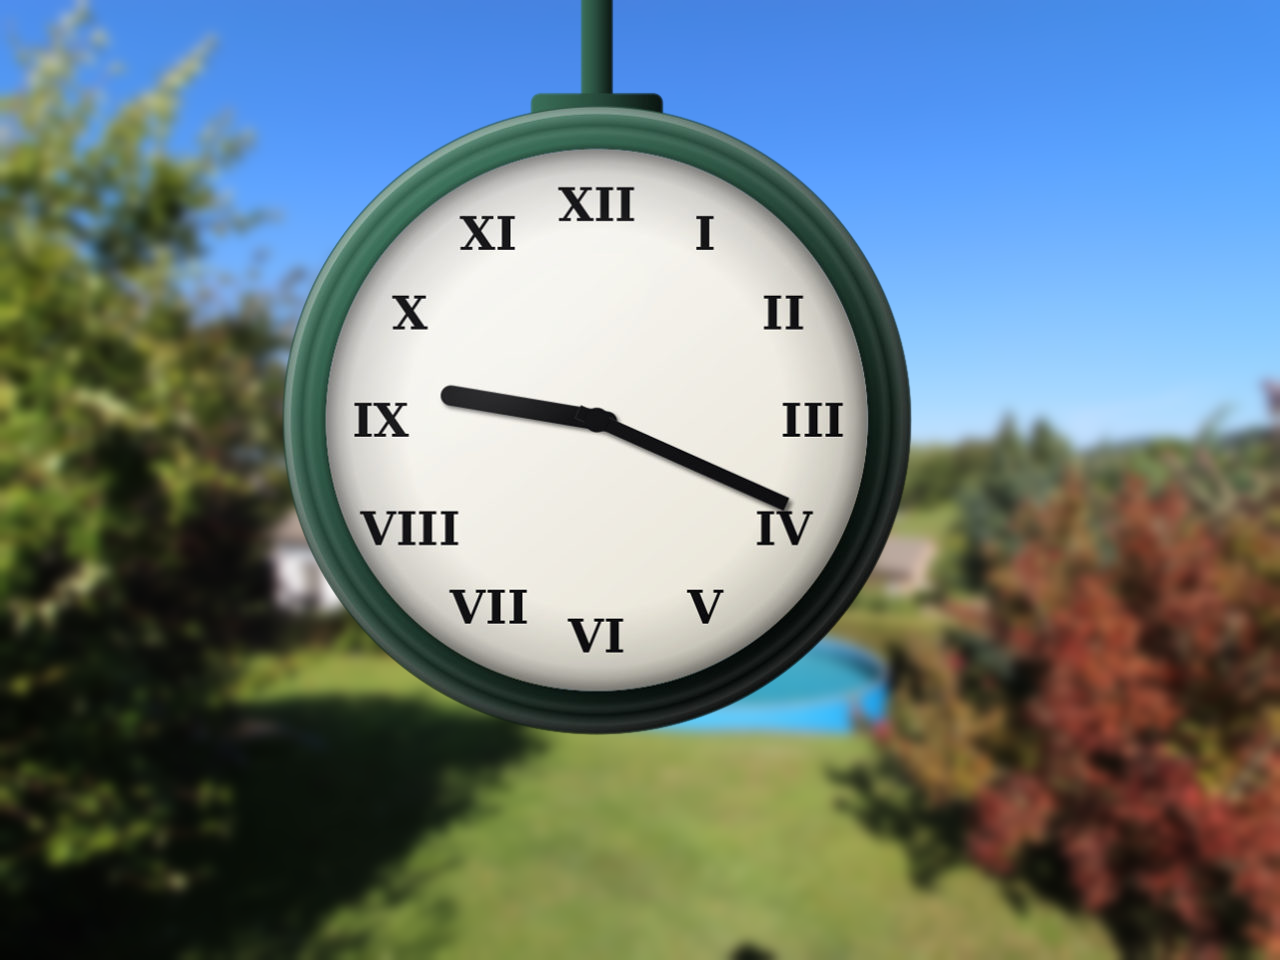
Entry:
h=9 m=19
